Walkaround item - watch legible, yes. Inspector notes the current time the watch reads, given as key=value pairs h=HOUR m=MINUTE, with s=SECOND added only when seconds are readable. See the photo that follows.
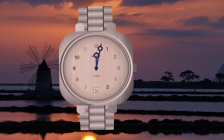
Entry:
h=12 m=2
